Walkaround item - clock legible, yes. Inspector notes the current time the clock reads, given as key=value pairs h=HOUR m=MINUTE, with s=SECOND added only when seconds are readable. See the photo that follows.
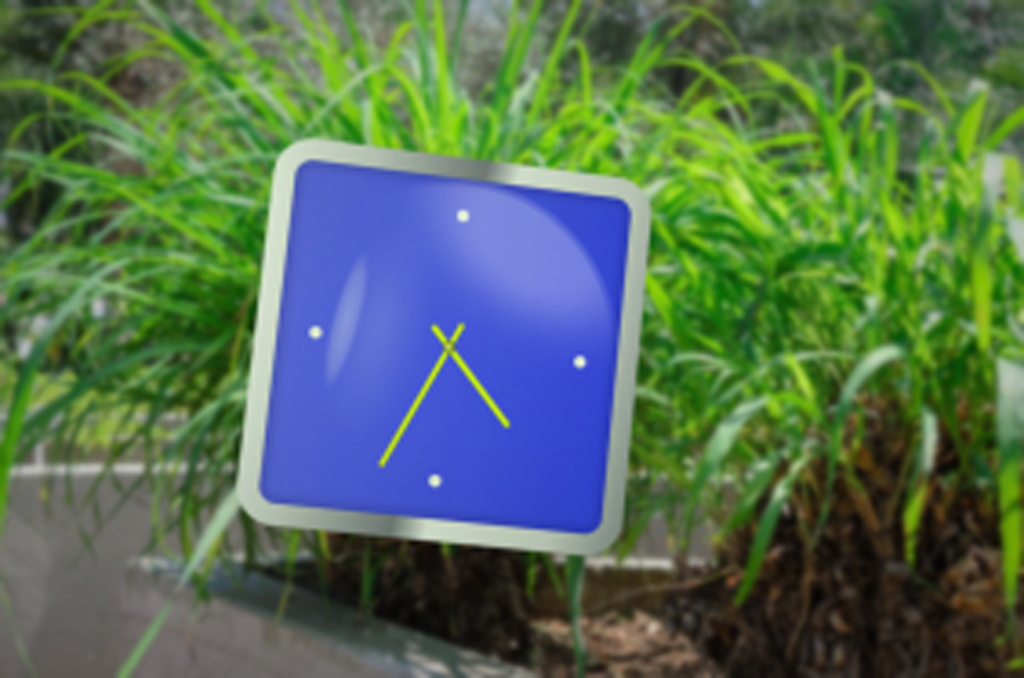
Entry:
h=4 m=34
